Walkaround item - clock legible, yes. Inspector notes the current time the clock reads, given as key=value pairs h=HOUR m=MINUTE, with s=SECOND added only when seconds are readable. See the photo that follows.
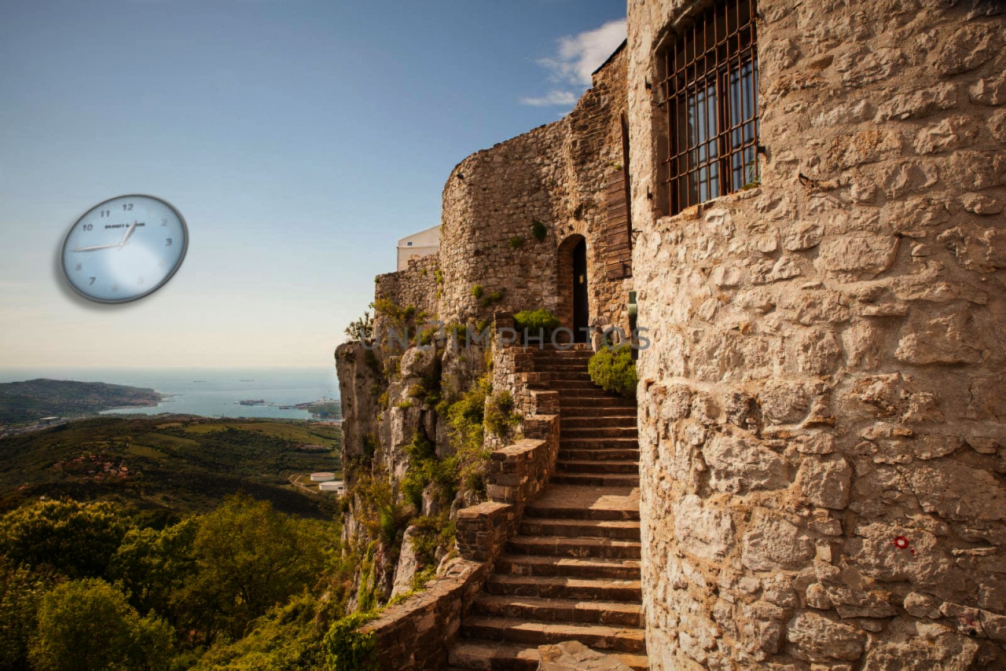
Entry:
h=12 m=44
